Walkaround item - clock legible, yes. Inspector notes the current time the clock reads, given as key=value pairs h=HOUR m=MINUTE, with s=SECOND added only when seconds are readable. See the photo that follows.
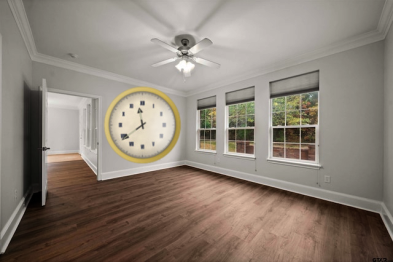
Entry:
h=11 m=39
